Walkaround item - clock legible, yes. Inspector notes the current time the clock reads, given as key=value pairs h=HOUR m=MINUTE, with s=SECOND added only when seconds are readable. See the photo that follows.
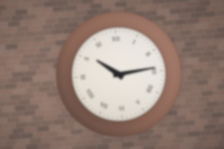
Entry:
h=10 m=14
